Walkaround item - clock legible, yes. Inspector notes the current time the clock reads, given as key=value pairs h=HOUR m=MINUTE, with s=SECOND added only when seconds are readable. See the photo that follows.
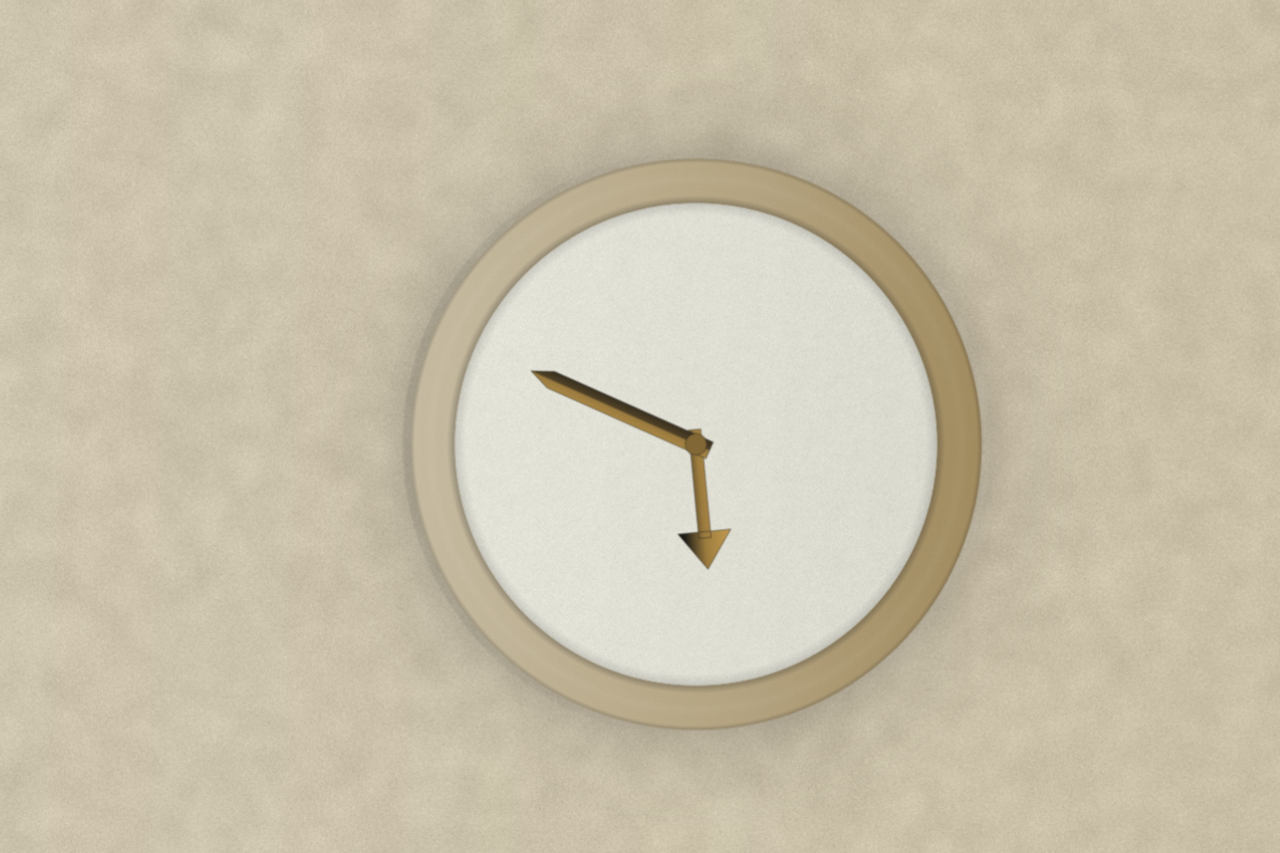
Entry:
h=5 m=49
